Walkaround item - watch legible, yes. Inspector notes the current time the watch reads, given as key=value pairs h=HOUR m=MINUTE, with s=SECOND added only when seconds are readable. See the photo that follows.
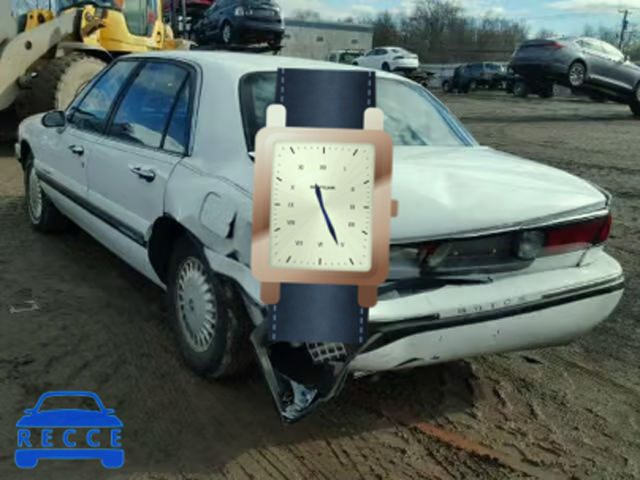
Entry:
h=11 m=26
